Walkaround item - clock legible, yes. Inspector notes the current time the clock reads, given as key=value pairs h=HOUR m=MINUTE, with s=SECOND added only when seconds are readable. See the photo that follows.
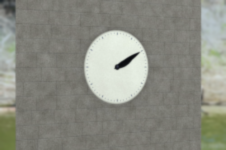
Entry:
h=2 m=10
